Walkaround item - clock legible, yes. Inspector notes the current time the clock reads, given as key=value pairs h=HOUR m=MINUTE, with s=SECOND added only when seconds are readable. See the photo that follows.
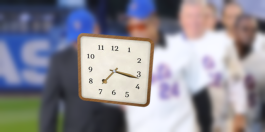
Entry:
h=7 m=17
